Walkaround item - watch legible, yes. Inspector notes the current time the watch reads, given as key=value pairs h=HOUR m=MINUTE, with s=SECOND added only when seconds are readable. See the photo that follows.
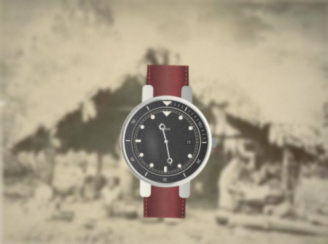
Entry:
h=11 m=28
